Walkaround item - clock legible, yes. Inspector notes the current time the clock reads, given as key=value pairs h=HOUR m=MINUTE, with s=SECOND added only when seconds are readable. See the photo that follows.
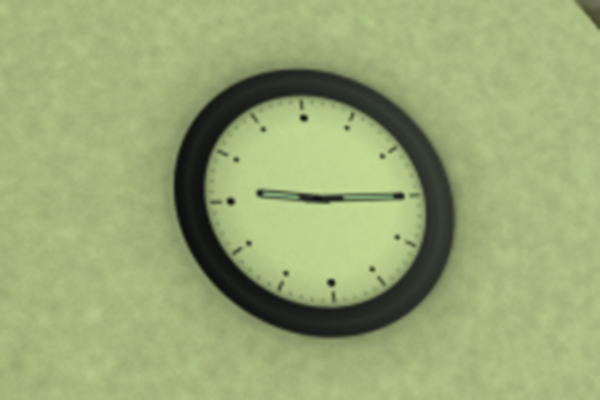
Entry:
h=9 m=15
